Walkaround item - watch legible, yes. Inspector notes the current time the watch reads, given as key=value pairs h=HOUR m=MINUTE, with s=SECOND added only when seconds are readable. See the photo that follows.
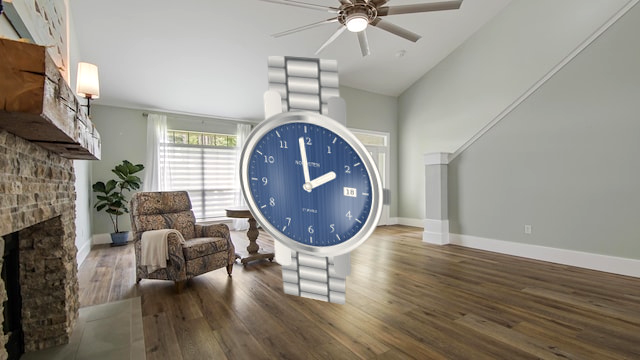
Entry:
h=1 m=59
